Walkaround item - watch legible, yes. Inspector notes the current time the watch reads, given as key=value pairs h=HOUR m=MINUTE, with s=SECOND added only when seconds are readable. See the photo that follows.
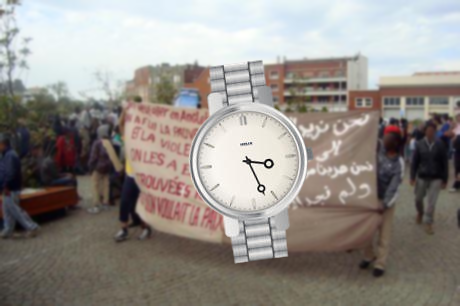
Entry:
h=3 m=27
